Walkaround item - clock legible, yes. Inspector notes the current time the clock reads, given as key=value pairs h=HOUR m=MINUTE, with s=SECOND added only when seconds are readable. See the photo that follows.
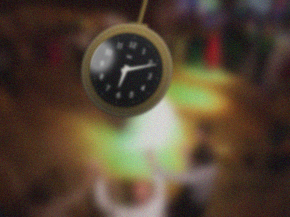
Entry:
h=6 m=11
